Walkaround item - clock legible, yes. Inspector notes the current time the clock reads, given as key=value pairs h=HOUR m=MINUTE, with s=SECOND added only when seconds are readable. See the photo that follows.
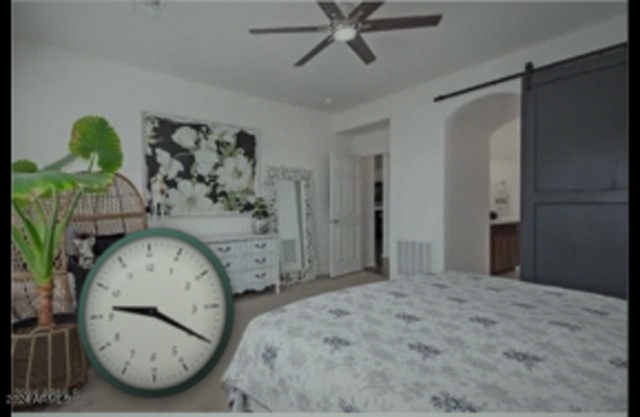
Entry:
h=9 m=20
